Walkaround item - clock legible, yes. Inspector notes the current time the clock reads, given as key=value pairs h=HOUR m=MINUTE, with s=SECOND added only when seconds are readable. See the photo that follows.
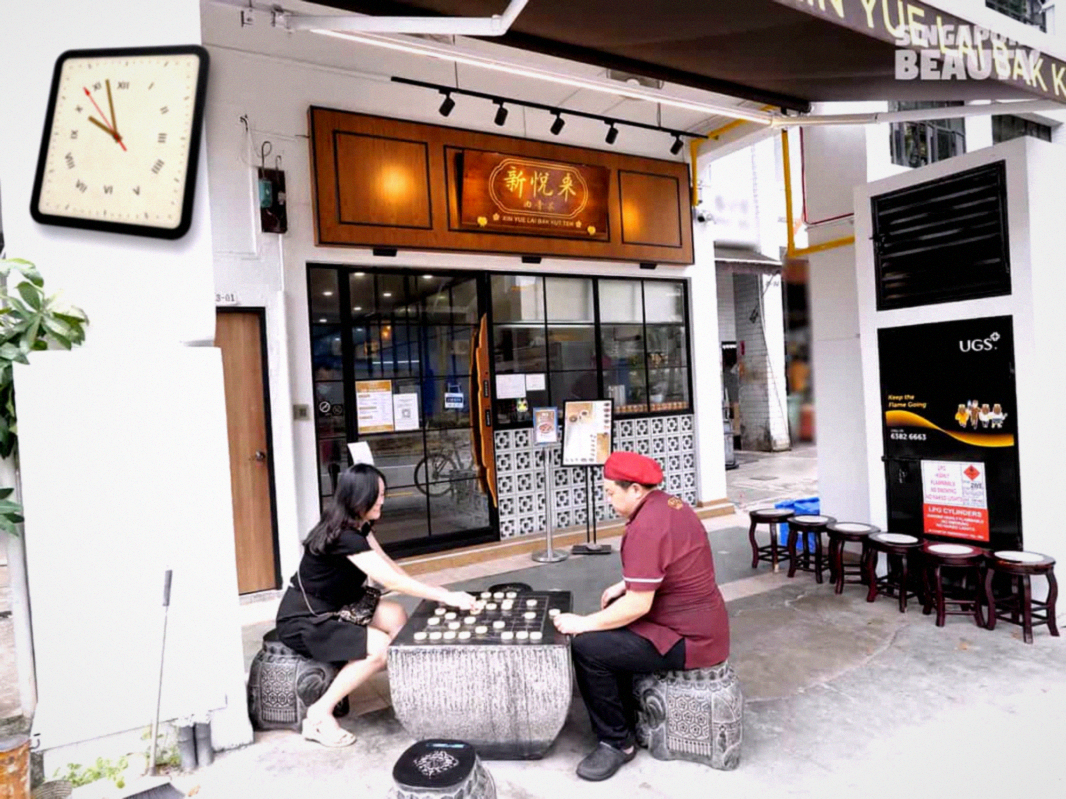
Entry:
h=9 m=56 s=53
